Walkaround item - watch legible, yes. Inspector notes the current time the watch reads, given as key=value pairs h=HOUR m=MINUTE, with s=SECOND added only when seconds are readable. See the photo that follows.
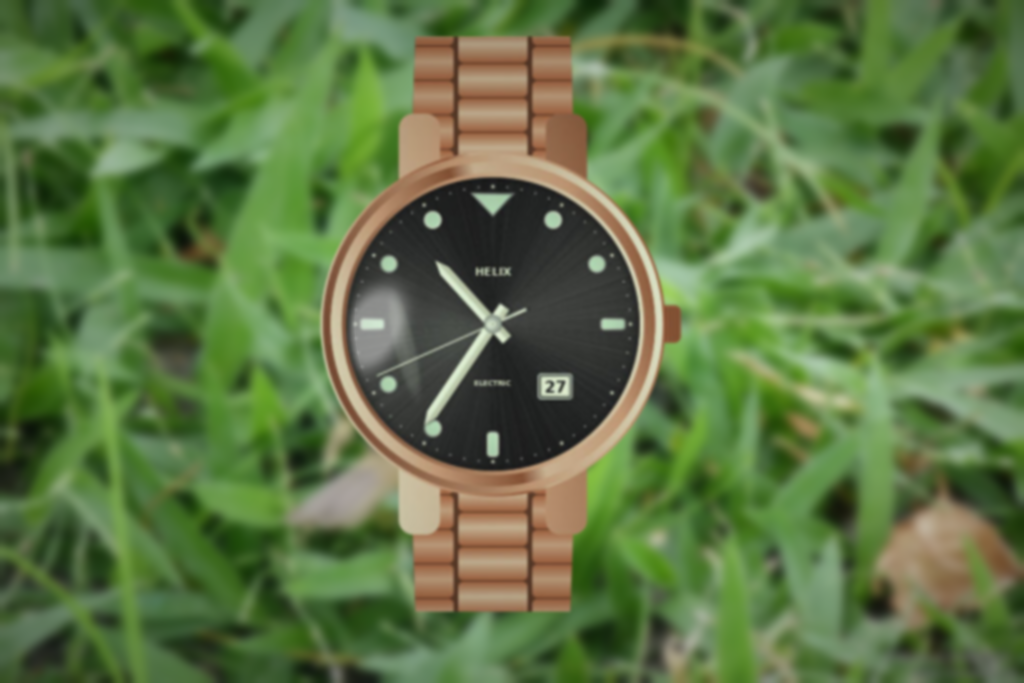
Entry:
h=10 m=35 s=41
